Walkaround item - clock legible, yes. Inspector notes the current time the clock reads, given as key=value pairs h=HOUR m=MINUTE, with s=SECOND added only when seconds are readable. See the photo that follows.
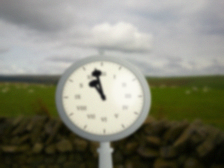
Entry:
h=10 m=58
